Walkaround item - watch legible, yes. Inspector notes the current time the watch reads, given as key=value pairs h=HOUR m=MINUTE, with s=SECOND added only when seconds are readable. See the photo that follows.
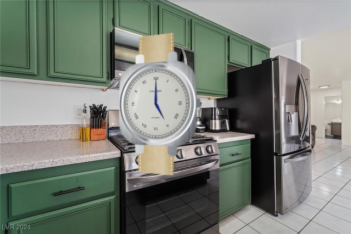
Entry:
h=5 m=0
